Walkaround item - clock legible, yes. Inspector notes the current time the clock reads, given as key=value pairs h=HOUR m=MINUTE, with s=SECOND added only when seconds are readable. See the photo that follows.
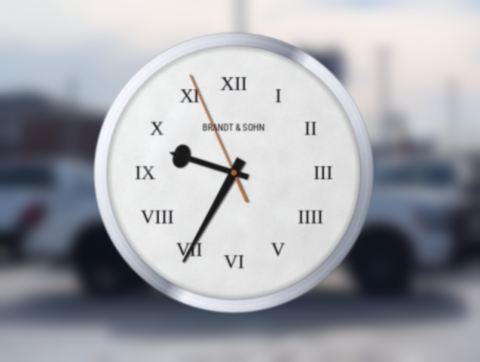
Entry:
h=9 m=34 s=56
